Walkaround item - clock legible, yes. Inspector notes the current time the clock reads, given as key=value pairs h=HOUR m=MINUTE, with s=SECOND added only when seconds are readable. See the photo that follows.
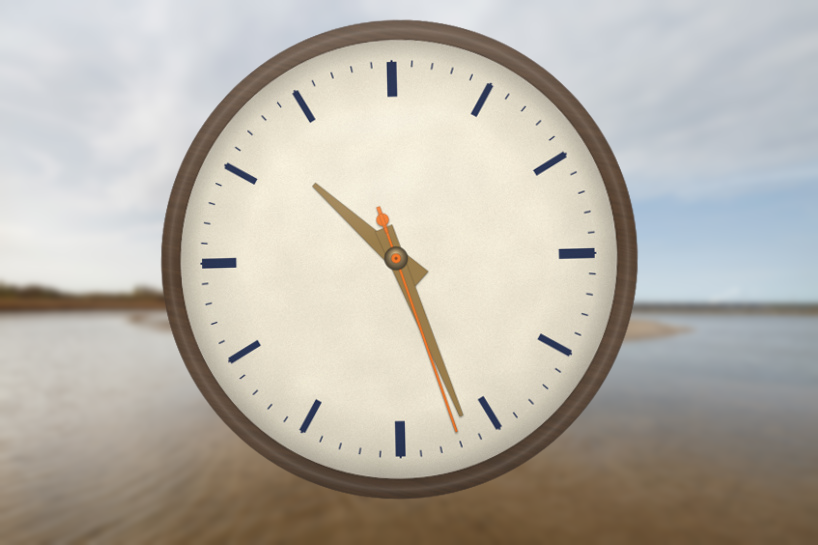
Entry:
h=10 m=26 s=27
